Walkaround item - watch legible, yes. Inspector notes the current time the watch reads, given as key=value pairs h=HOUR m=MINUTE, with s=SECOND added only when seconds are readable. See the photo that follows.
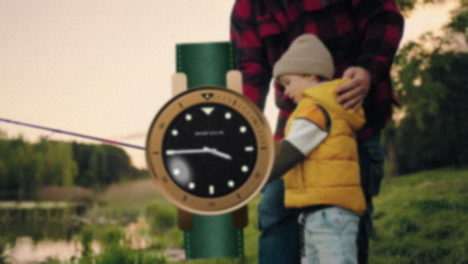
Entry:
h=3 m=45
